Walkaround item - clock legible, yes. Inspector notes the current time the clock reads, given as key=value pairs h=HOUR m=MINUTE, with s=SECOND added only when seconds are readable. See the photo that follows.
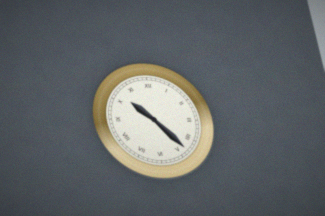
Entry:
h=10 m=23
